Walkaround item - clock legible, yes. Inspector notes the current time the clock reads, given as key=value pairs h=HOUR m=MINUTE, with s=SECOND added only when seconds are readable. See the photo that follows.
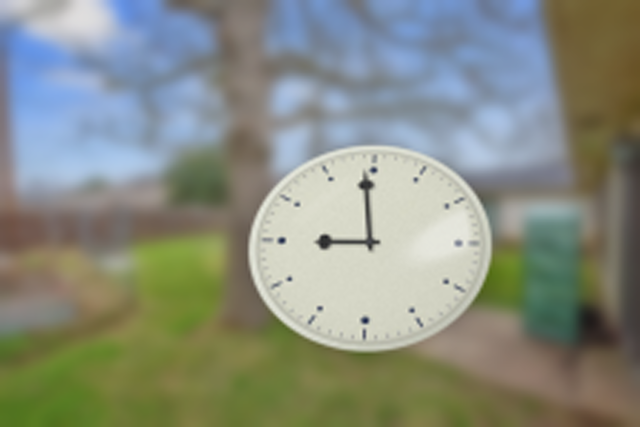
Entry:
h=8 m=59
